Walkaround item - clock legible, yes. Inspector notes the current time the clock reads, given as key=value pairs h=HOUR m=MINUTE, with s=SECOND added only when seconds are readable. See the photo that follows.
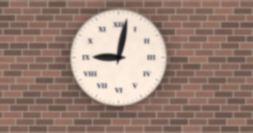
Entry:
h=9 m=2
